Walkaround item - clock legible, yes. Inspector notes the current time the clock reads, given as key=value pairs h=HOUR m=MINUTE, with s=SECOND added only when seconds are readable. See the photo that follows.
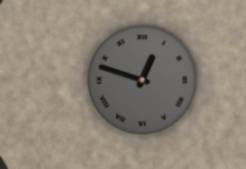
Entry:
h=12 m=48
